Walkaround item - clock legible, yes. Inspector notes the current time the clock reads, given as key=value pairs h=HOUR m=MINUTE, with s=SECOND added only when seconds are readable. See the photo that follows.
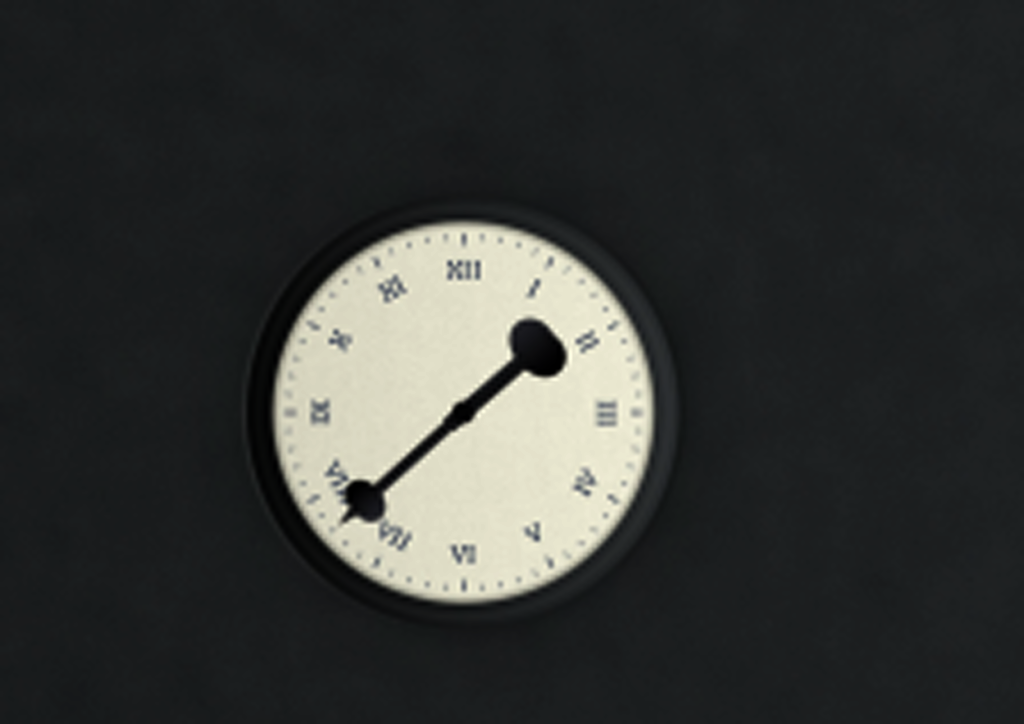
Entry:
h=1 m=38
